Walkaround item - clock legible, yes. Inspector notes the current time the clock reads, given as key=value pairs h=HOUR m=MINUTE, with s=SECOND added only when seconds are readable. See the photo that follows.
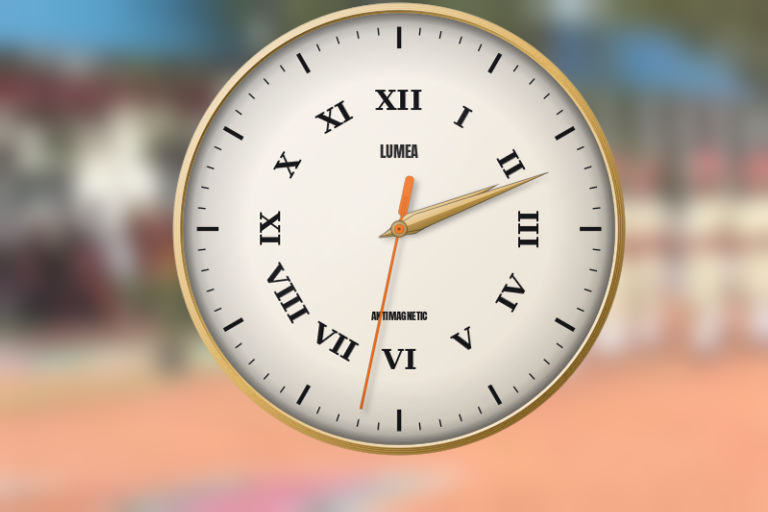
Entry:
h=2 m=11 s=32
